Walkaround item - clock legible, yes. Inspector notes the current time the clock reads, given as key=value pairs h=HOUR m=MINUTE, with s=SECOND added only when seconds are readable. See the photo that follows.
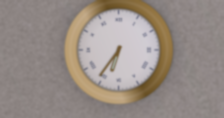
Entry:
h=6 m=36
